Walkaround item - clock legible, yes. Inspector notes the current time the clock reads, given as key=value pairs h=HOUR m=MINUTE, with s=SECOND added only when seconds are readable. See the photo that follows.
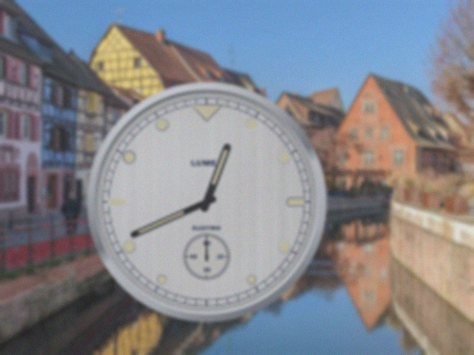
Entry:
h=12 m=41
